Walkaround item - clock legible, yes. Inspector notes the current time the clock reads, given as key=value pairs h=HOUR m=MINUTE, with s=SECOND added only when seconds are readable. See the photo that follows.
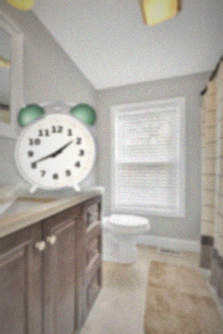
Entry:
h=1 m=41
